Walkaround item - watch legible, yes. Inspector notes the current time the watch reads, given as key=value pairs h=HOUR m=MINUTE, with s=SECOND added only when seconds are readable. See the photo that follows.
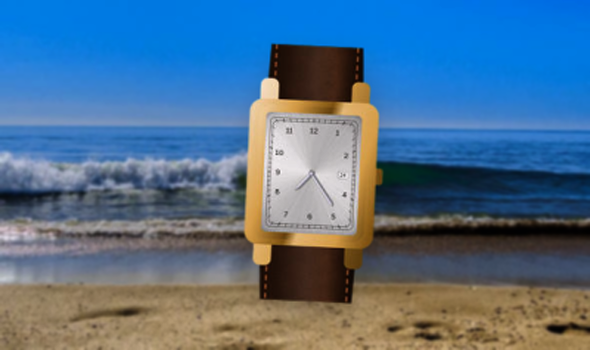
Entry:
h=7 m=24
